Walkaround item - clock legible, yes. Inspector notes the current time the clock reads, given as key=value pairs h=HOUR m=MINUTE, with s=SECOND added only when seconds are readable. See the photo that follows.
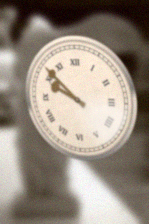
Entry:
h=9 m=52
